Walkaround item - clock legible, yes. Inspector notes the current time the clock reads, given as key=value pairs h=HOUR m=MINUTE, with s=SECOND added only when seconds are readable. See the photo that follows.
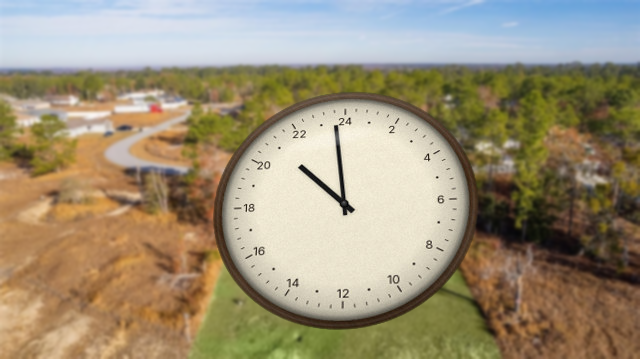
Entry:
h=20 m=59
